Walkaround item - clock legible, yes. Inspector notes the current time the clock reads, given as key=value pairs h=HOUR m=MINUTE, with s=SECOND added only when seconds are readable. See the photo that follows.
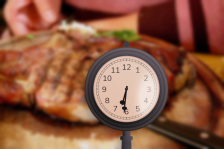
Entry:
h=6 m=31
